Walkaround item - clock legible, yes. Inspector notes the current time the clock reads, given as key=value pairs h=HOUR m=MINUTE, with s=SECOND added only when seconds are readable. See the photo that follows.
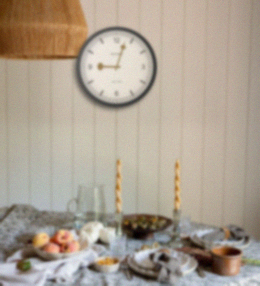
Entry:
h=9 m=3
